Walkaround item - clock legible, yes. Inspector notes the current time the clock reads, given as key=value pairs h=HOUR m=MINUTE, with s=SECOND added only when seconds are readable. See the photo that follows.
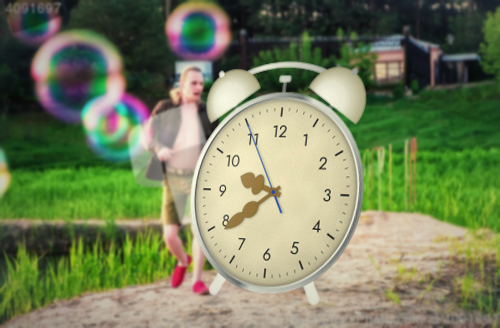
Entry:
h=9 m=38 s=55
